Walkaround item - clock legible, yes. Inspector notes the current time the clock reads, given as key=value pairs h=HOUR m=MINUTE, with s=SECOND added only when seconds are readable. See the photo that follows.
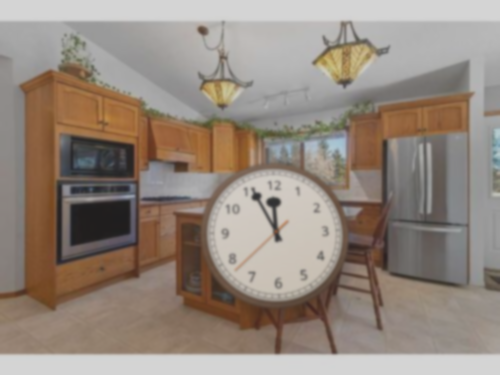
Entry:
h=11 m=55 s=38
